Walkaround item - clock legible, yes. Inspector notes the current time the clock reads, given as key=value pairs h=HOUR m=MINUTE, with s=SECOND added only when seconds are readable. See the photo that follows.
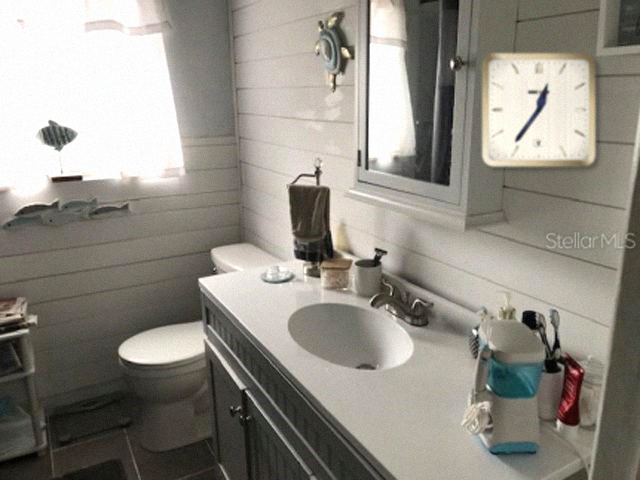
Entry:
h=12 m=36
